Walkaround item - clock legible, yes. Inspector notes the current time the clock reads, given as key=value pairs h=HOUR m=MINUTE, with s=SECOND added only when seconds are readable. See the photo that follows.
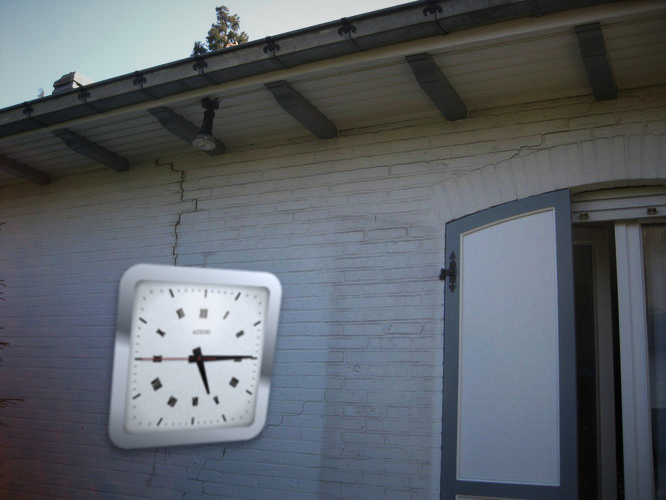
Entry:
h=5 m=14 s=45
